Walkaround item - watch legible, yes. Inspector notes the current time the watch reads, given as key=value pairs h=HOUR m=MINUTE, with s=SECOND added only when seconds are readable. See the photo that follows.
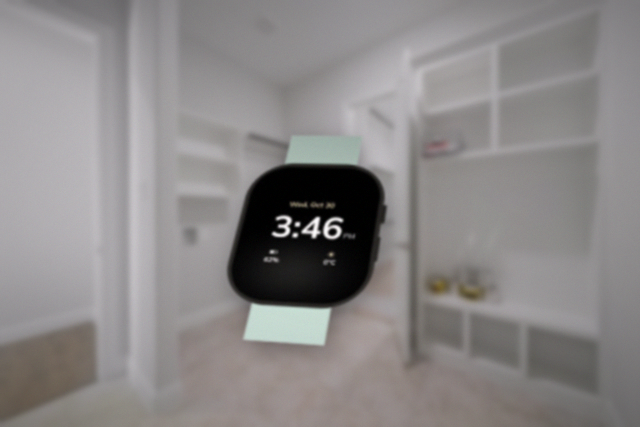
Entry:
h=3 m=46
